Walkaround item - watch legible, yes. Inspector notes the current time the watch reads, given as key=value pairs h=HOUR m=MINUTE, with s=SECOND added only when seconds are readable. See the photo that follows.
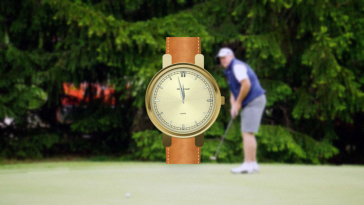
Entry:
h=11 m=58
